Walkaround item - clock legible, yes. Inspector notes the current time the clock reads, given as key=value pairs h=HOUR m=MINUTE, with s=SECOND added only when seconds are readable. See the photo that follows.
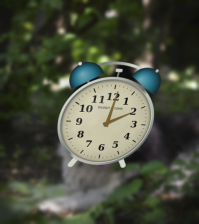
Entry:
h=2 m=1
